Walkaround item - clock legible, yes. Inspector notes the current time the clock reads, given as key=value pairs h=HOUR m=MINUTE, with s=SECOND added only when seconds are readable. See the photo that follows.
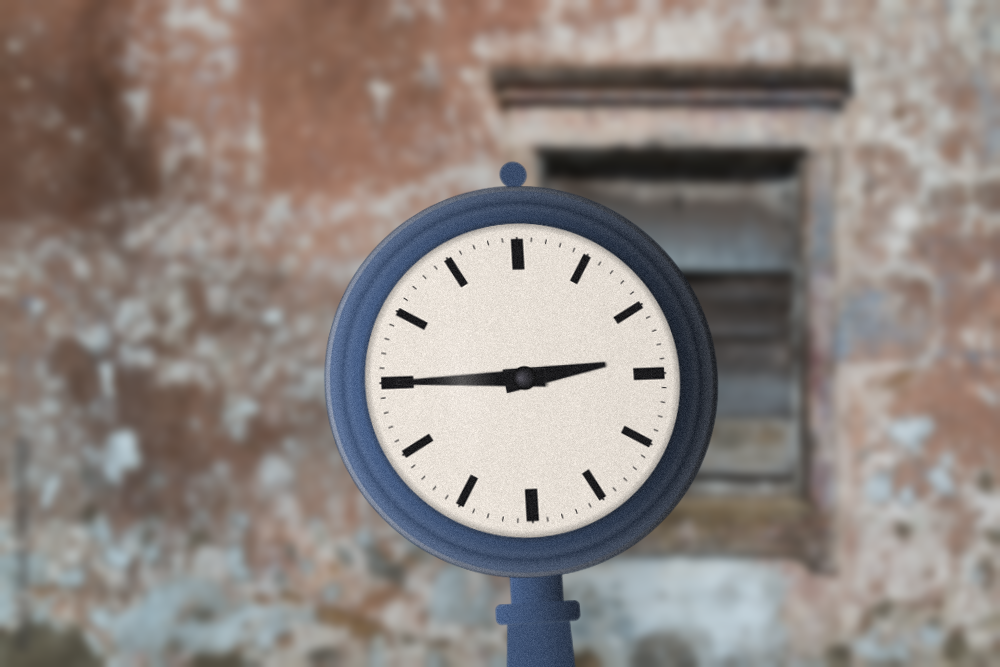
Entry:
h=2 m=45
